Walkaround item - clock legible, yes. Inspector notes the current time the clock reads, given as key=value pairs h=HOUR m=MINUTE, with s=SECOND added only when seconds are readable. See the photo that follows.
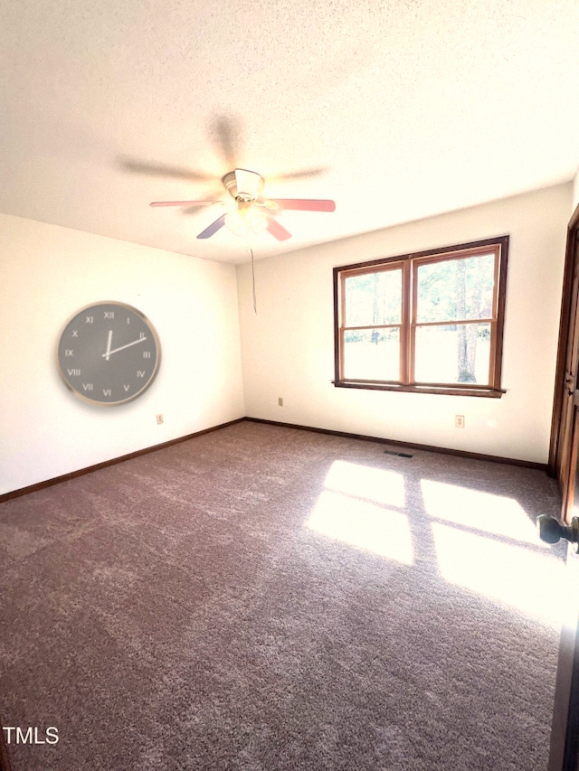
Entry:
h=12 m=11
